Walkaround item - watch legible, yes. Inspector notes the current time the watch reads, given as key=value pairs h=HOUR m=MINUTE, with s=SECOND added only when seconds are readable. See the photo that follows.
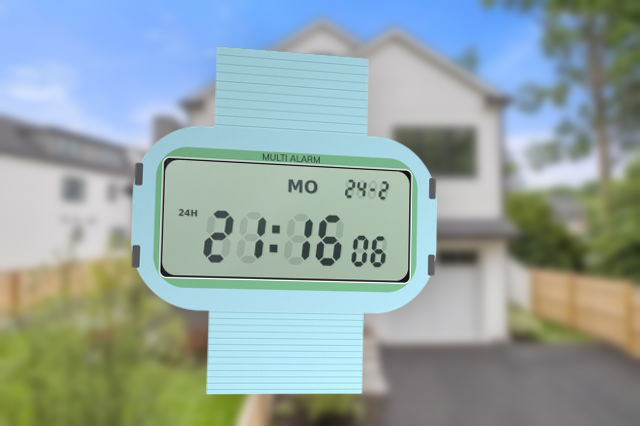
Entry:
h=21 m=16 s=6
